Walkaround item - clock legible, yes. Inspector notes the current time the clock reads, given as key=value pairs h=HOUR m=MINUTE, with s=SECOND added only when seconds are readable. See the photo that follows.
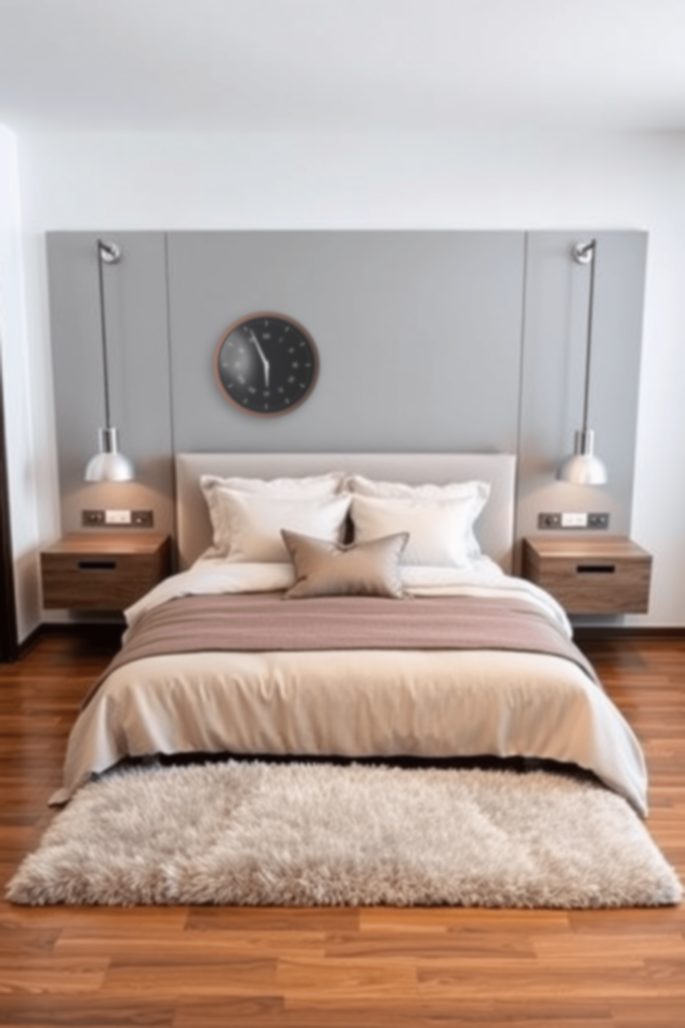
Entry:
h=5 m=56
